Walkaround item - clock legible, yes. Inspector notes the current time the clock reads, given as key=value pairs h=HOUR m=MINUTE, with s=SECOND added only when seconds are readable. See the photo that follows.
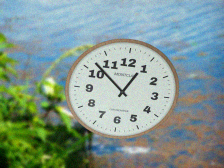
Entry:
h=12 m=52
